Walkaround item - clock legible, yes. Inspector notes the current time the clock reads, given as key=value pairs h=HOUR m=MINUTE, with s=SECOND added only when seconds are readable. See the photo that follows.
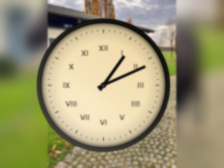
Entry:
h=1 m=11
